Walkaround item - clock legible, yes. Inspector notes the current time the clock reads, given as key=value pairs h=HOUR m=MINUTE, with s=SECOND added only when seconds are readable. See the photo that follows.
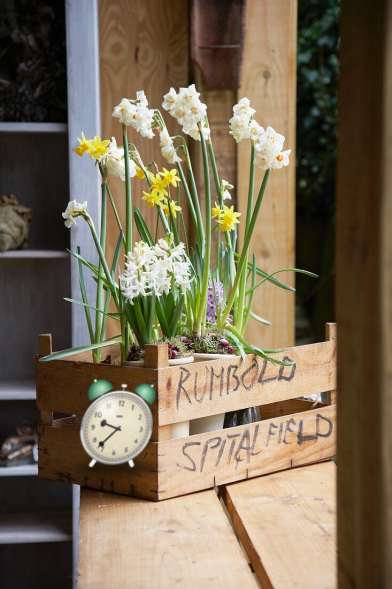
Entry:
h=9 m=37
